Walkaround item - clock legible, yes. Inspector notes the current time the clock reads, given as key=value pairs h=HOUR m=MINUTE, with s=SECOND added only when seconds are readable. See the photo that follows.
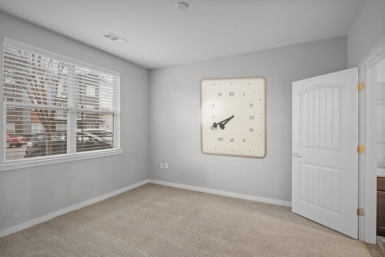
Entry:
h=7 m=41
